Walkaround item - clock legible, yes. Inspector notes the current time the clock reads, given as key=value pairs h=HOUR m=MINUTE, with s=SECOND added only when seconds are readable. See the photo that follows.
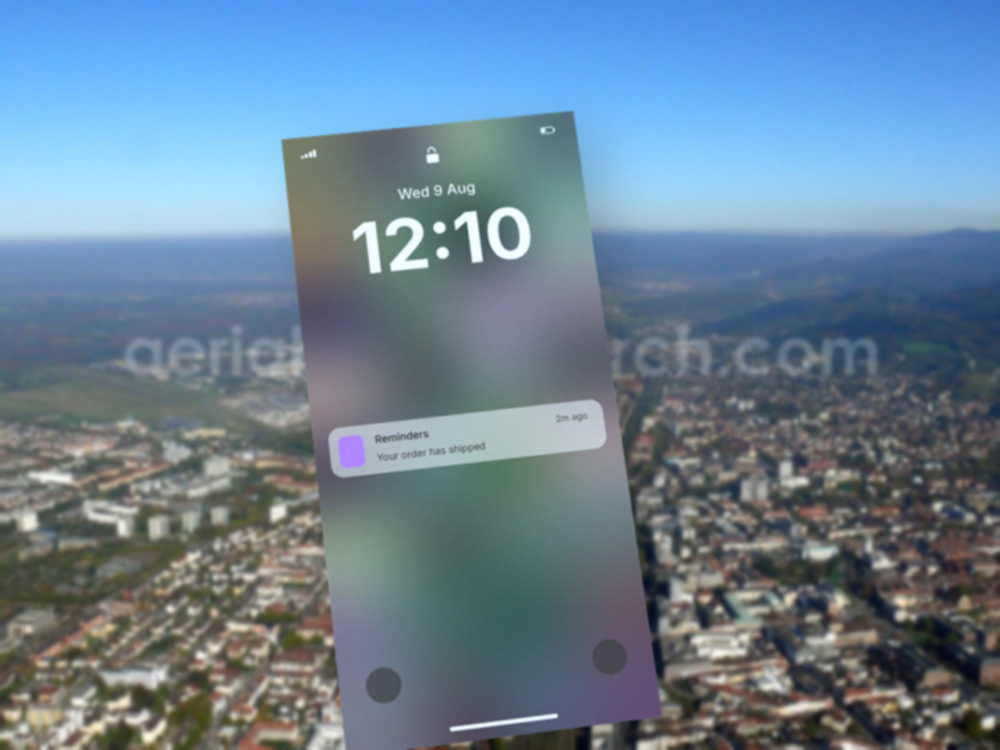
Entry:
h=12 m=10
